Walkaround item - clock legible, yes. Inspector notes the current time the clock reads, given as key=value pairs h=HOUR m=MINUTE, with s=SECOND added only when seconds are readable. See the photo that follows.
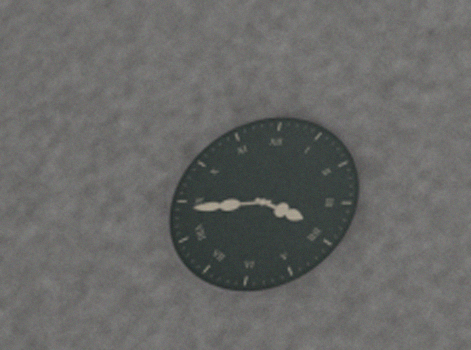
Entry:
h=3 m=44
